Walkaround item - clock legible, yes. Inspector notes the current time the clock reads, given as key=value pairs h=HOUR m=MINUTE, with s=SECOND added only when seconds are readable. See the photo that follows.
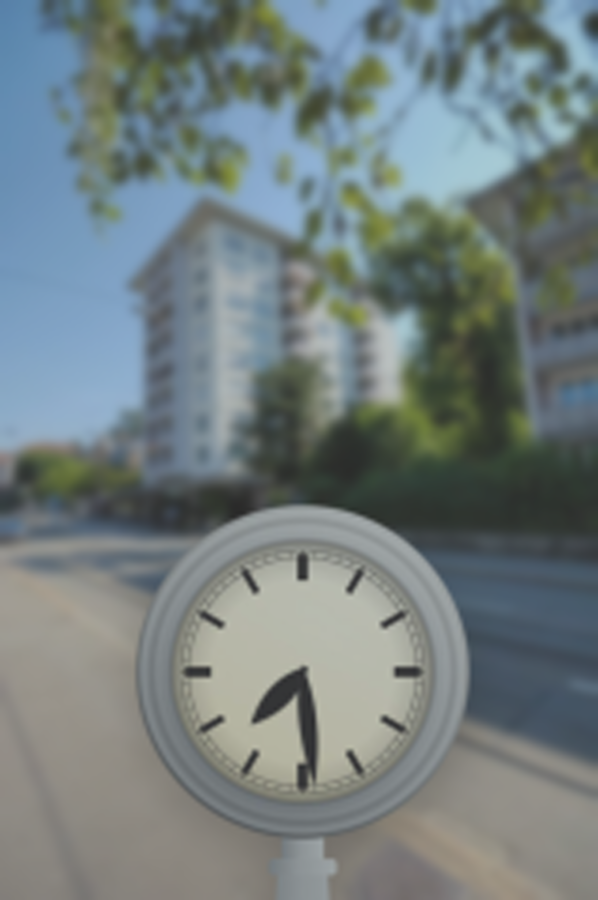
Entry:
h=7 m=29
